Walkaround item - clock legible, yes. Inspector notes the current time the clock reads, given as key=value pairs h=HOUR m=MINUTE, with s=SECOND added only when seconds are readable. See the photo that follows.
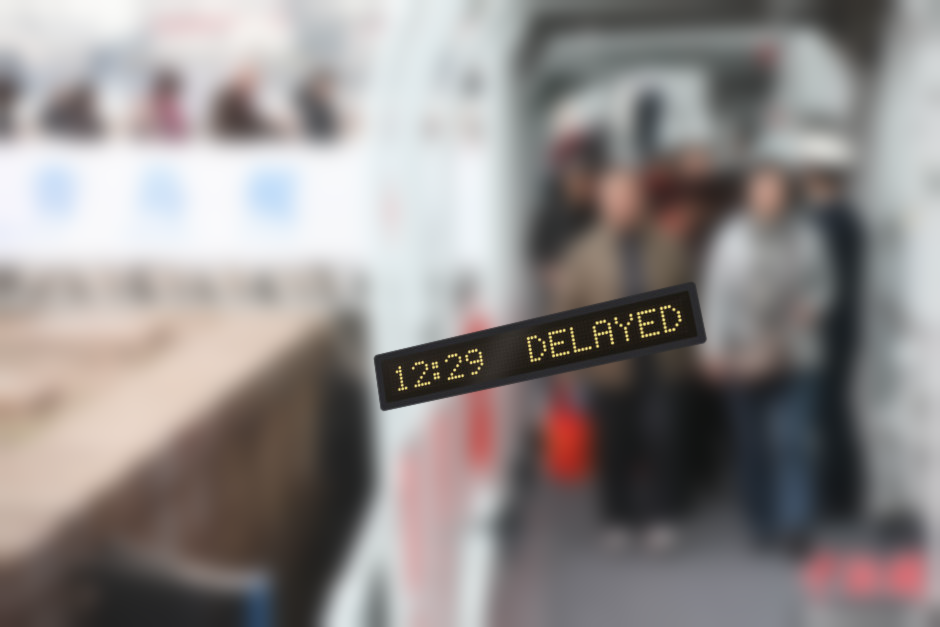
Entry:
h=12 m=29
